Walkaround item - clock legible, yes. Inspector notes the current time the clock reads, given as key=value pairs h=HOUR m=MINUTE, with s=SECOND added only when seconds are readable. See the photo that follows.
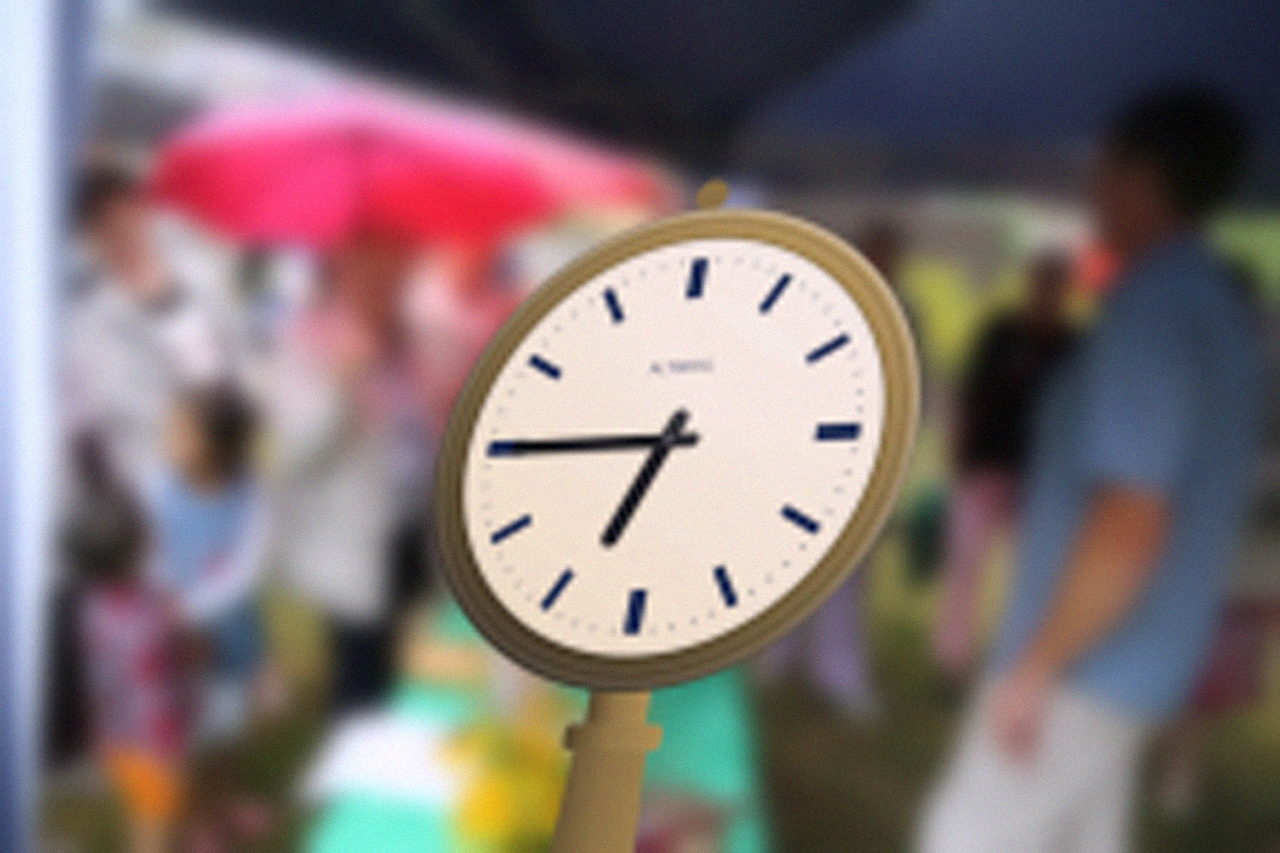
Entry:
h=6 m=45
